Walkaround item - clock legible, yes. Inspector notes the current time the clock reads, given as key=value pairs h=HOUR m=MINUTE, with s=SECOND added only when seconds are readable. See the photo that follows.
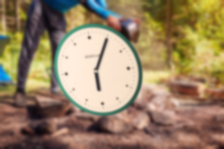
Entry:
h=6 m=5
